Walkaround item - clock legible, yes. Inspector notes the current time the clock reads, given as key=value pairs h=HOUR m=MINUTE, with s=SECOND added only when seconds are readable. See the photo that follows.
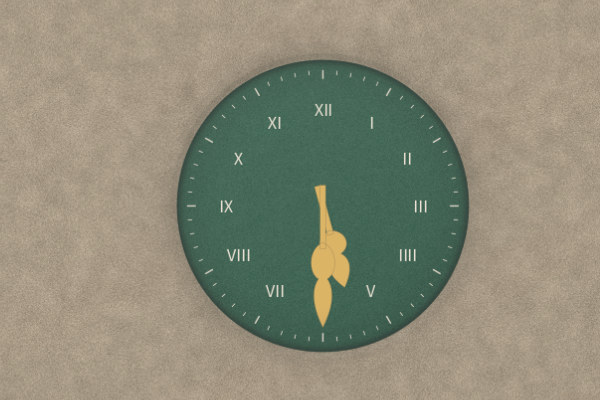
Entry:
h=5 m=30
